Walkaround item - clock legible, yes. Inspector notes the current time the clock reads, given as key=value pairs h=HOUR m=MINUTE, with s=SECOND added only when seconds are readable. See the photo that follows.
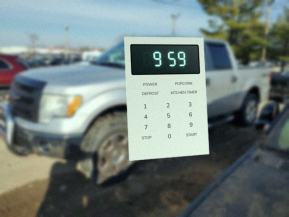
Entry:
h=9 m=59
